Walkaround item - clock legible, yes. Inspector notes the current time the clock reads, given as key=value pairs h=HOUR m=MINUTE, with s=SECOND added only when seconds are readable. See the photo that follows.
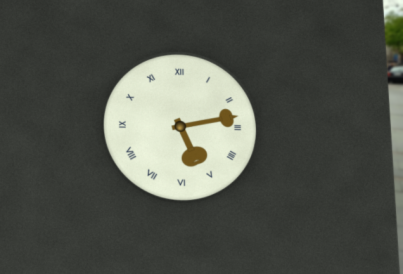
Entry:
h=5 m=13
